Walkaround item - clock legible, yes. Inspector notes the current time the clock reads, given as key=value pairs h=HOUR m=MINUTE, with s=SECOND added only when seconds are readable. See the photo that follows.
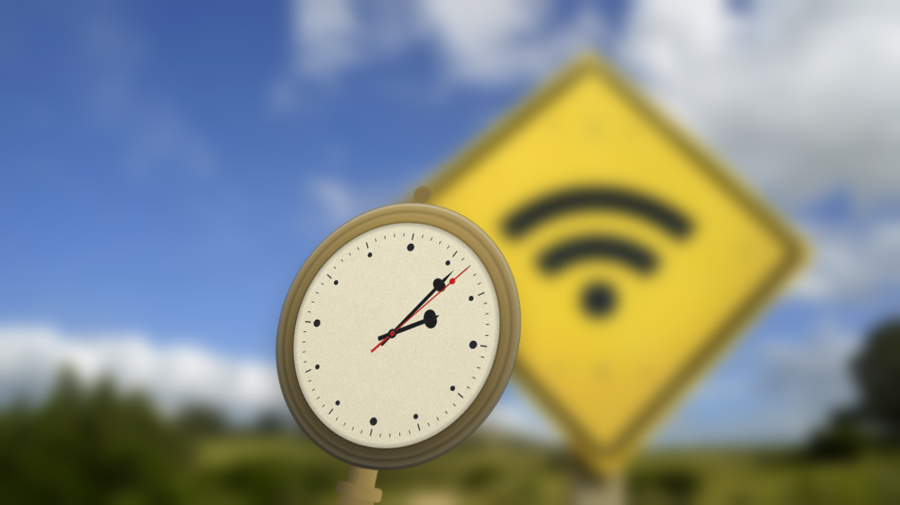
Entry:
h=2 m=6 s=7
